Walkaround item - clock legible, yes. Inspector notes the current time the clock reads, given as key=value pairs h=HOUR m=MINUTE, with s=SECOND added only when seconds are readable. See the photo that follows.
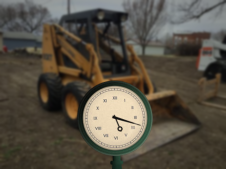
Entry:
h=5 m=18
